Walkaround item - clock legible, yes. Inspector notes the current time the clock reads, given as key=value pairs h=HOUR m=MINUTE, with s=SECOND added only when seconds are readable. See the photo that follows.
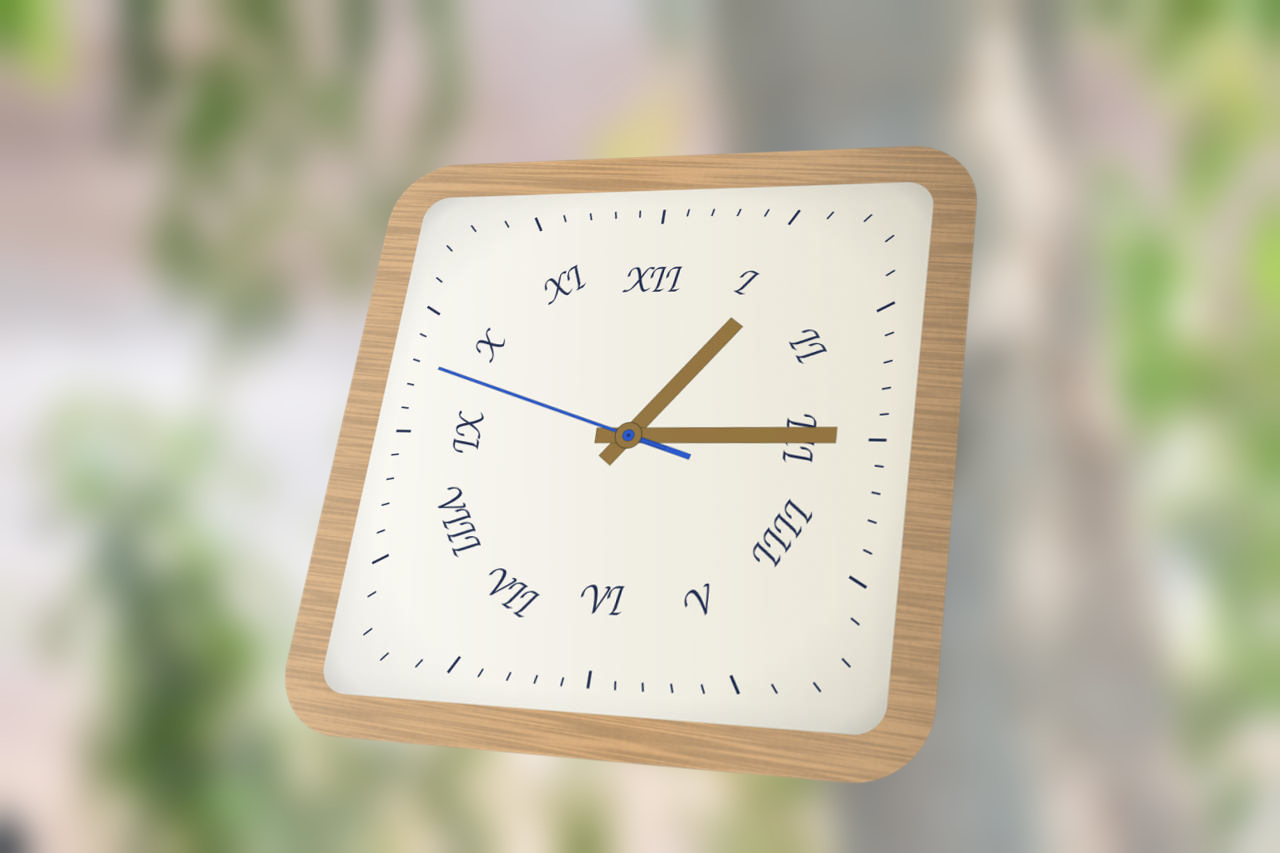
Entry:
h=1 m=14 s=48
